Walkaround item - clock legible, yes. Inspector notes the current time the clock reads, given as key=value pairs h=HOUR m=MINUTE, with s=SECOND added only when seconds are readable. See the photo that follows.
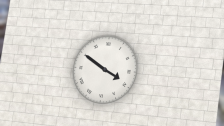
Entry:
h=3 m=50
